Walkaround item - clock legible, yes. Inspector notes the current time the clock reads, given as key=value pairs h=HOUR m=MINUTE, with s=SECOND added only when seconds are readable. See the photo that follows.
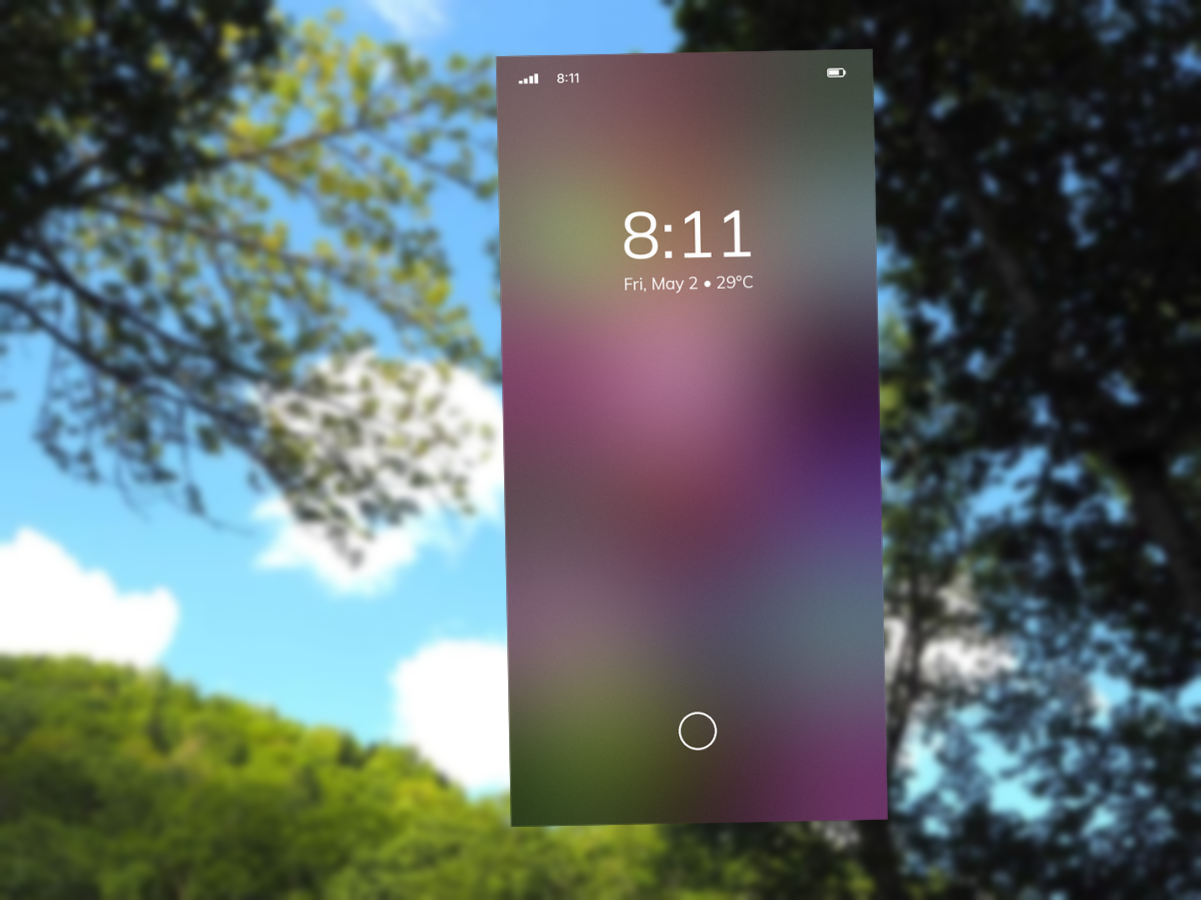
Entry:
h=8 m=11
